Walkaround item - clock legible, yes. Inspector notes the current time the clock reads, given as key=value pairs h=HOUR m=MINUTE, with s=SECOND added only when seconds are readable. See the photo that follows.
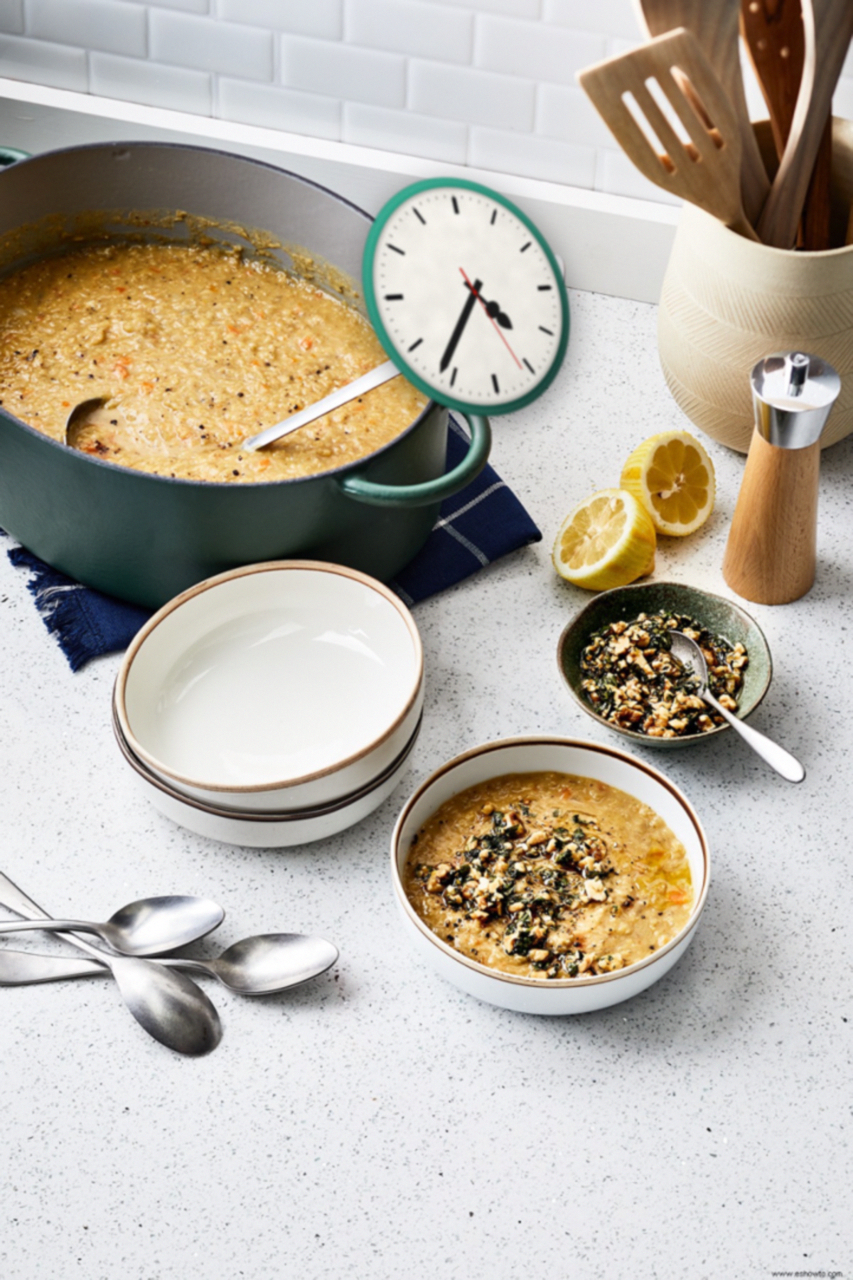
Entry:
h=4 m=36 s=26
